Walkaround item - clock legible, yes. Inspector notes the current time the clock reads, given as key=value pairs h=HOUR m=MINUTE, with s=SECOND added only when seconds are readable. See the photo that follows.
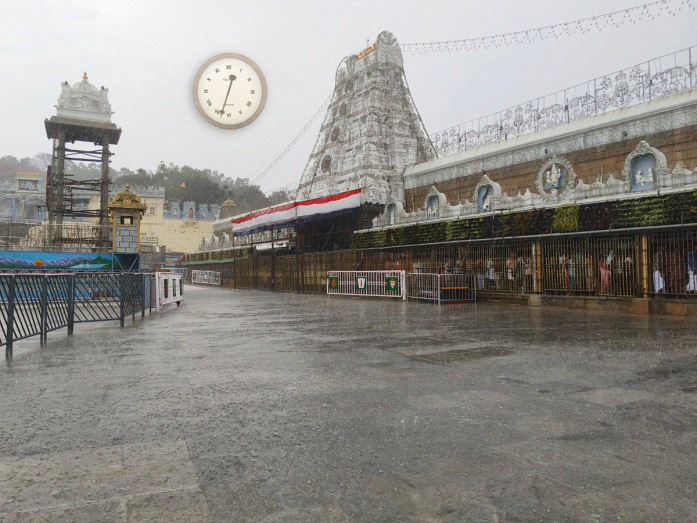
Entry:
h=12 m=33
